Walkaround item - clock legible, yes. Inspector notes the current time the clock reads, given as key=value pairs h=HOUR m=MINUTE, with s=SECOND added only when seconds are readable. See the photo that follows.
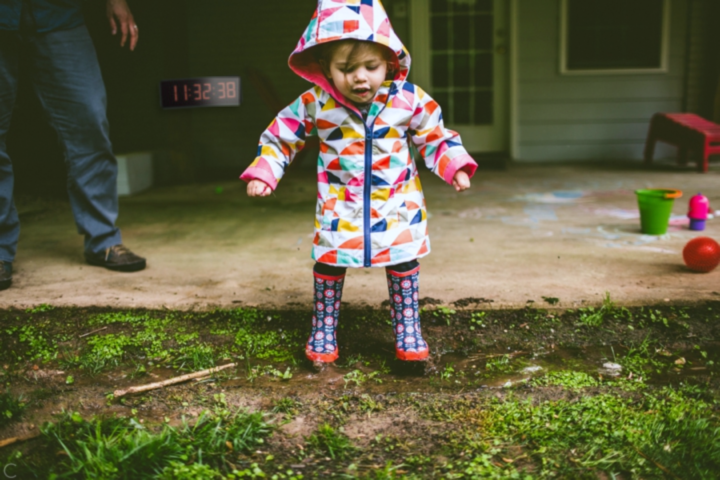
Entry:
h=11 m=32 s=38
